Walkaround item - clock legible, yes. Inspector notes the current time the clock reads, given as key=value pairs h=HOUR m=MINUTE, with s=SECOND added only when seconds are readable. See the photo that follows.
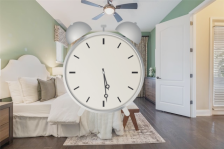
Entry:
h=5 m=29
